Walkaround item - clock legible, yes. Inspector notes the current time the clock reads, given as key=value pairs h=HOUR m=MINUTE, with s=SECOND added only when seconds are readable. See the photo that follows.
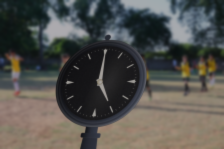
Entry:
h=5 m=0
